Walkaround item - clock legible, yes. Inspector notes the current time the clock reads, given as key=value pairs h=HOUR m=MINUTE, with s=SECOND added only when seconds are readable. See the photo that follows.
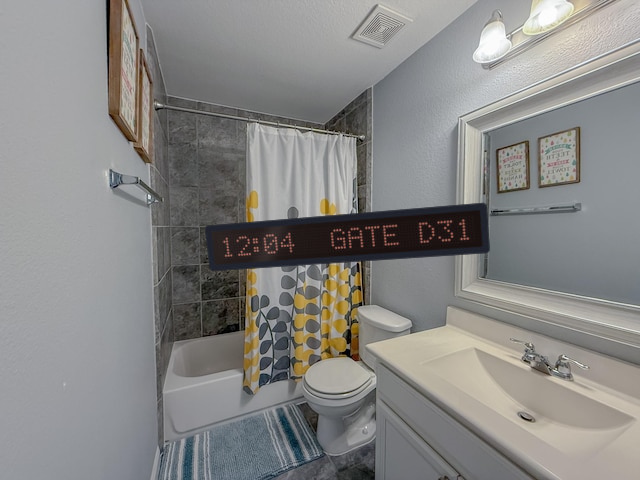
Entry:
h=12 m=4
